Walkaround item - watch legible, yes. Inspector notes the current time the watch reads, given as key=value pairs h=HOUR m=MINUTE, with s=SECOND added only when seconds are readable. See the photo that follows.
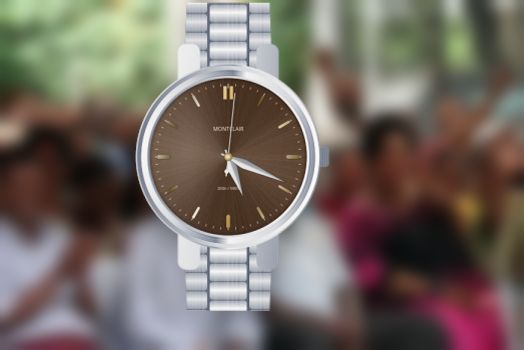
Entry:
h=5 m=19 s=1
